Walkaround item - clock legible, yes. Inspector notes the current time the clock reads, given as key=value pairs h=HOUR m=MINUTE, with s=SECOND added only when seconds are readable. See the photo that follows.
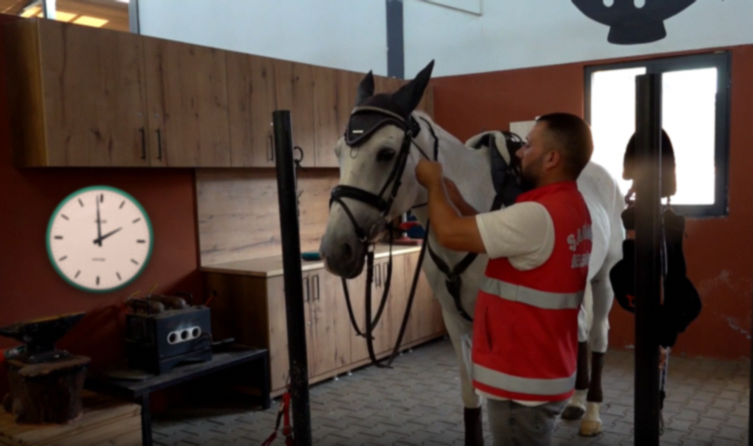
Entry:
h=1 m=59
